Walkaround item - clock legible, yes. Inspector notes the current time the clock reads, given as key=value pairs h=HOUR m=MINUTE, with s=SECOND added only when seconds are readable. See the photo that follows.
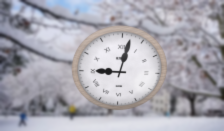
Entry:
h=9 m=2
